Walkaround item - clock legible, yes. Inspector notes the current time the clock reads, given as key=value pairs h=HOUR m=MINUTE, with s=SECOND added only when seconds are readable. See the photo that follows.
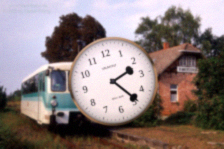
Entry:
h=2 m=24
